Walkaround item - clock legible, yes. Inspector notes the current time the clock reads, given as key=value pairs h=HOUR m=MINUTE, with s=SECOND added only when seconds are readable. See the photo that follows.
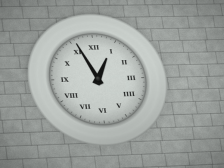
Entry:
h=12 m=56
